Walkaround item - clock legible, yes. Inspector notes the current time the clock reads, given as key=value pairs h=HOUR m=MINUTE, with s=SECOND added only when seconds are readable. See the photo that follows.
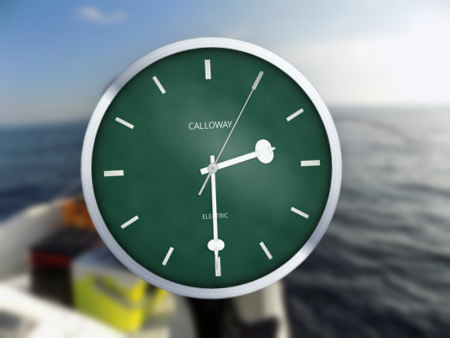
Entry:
h=2 m=30 s=5
